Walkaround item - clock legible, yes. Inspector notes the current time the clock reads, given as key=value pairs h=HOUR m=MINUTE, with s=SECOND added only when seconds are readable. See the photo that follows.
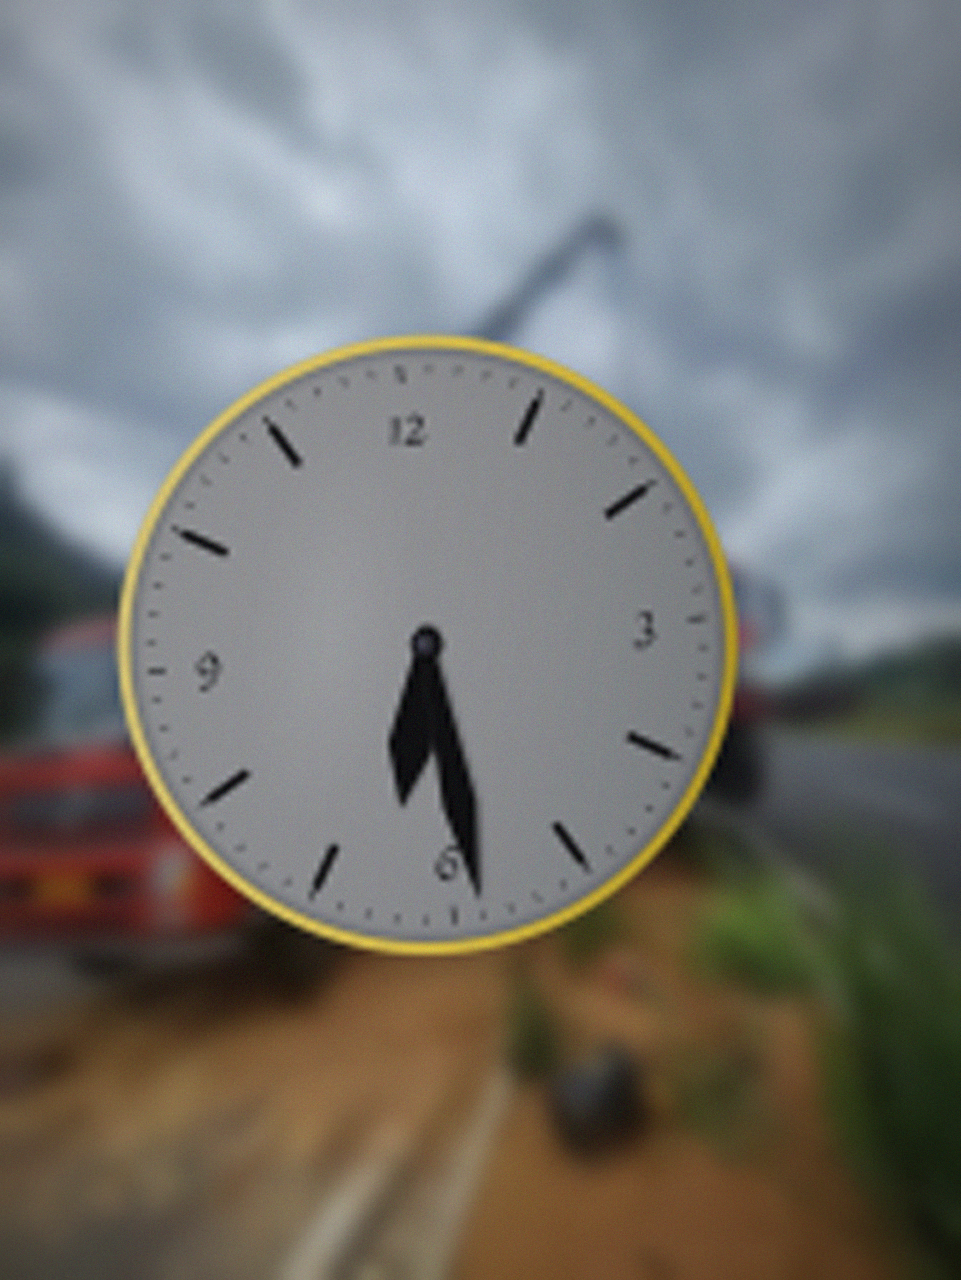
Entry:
h=6 m=29
